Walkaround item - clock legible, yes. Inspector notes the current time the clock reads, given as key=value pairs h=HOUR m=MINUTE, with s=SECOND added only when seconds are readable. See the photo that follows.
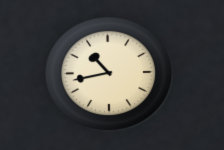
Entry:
h=10 m=43
